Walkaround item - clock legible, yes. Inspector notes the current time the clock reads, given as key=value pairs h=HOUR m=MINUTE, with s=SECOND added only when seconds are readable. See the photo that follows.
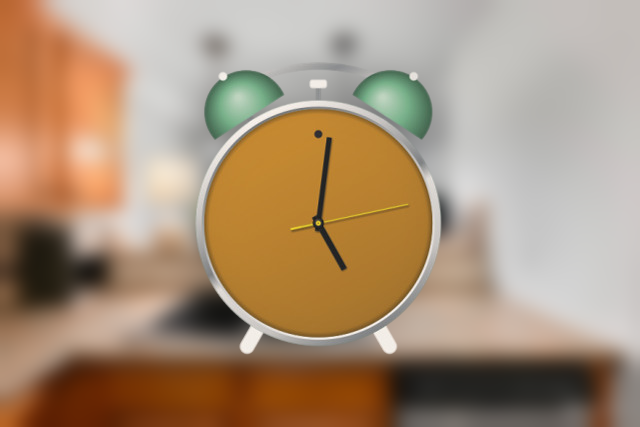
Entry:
h=5 m=1 s=13
